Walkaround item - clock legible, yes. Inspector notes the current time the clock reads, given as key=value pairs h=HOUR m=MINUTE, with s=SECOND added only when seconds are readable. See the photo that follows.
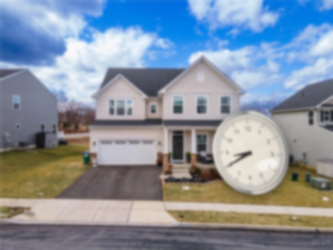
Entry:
h=8 m=40
